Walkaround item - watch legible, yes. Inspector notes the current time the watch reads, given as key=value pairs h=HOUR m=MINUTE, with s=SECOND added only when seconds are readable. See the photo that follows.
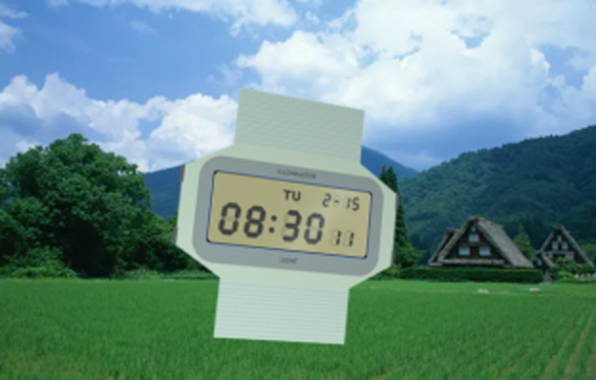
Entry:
h=8 m=30 s=11
